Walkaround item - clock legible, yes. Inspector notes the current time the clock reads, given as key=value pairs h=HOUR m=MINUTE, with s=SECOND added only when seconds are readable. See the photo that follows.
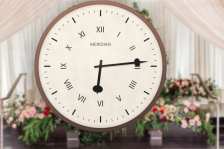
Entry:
h=6 m=14
